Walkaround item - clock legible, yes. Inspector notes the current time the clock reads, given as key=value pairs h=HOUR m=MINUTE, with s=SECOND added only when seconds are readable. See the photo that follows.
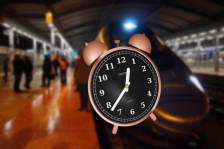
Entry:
h=12 m=38
